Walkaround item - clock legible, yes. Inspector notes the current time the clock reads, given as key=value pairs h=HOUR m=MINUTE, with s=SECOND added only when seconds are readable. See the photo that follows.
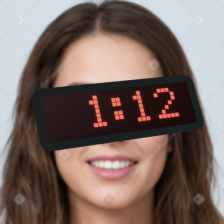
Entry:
h=1 m=12
